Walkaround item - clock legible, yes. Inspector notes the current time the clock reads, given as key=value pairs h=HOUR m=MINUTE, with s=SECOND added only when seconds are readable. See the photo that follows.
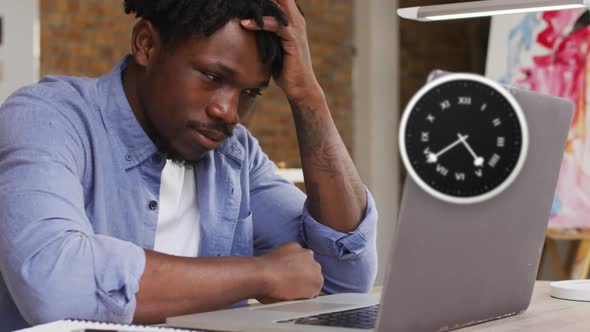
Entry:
h=4 m=39
